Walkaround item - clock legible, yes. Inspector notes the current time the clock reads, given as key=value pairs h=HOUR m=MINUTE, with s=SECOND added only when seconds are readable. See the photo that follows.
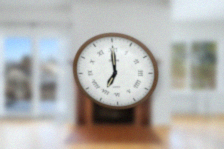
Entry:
h=7 m=0
